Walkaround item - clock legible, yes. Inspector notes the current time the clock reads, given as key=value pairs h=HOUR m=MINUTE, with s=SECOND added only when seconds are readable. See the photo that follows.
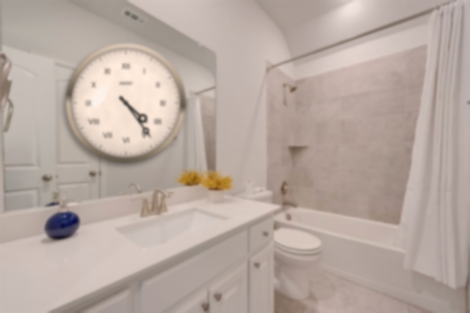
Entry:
h=4 m=24
